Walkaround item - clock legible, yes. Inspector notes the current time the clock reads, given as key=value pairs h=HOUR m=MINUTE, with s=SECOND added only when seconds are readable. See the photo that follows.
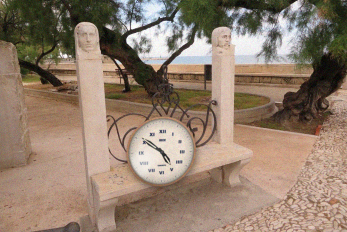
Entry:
h=4 m=51
